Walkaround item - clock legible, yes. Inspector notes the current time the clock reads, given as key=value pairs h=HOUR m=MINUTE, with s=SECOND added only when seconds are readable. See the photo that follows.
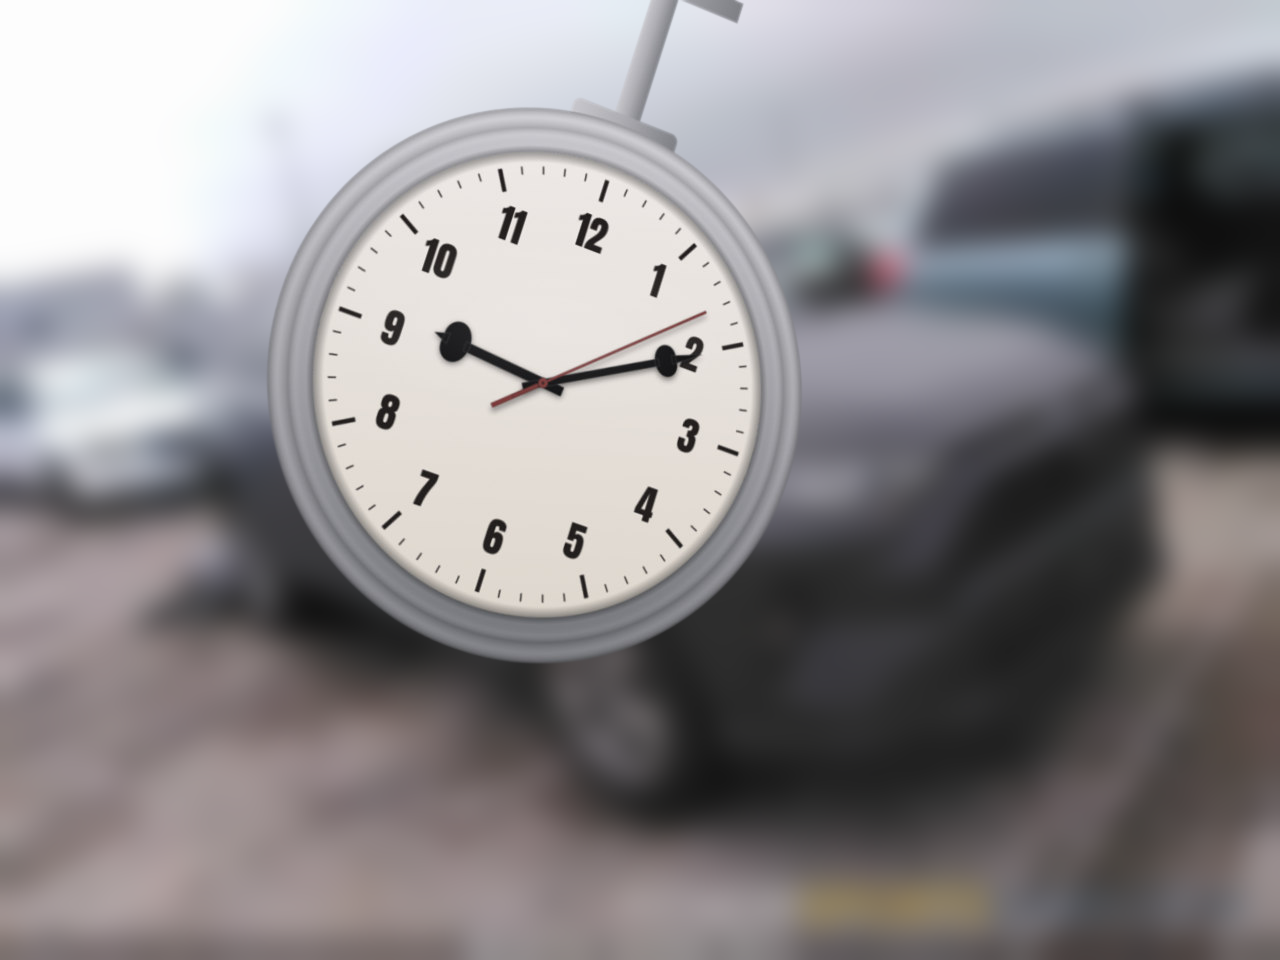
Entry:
h=9 m=10 s=8
